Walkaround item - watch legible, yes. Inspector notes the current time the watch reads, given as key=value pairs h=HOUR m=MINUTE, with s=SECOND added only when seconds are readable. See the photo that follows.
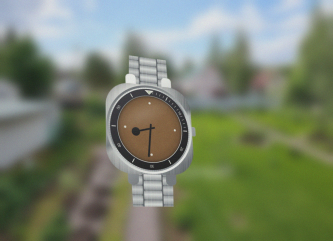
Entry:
h=8 m=31
